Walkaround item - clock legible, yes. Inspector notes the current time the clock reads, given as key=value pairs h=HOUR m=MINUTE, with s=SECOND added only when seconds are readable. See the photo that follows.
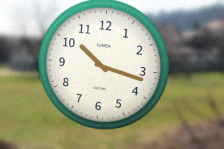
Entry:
h=10 m=17
